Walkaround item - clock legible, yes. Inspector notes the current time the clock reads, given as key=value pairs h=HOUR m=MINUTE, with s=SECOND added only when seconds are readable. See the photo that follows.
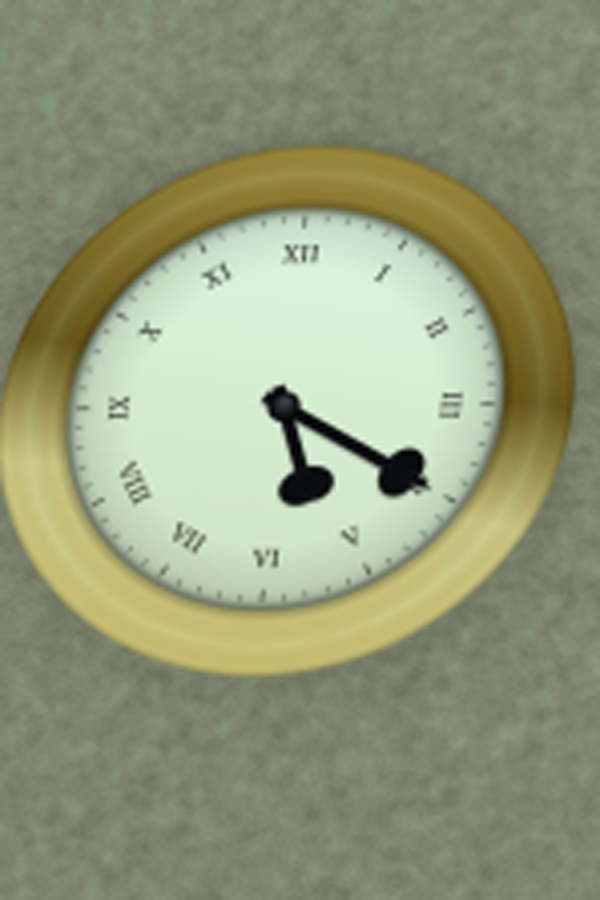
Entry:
h=5 m=20
